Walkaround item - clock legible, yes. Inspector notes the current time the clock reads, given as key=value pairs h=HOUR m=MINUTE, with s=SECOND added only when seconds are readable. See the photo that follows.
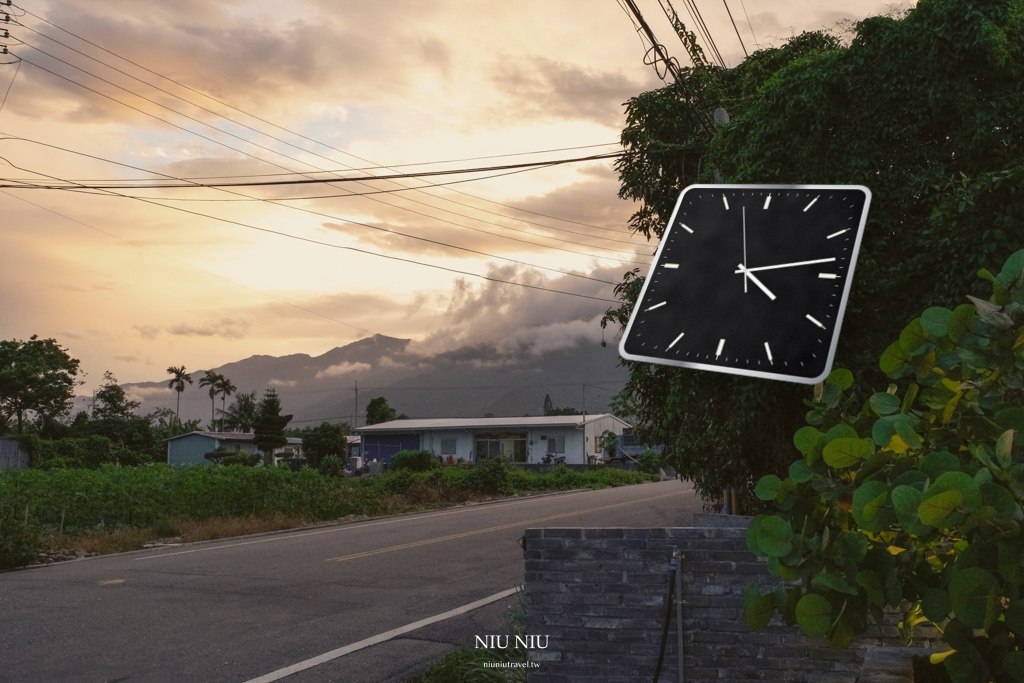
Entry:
h=4 m=12 s=57
